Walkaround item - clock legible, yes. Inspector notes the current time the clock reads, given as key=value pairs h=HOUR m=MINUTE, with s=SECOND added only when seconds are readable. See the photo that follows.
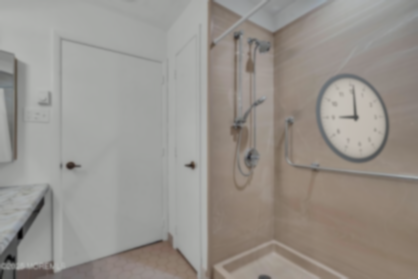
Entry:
h=9 m=1
